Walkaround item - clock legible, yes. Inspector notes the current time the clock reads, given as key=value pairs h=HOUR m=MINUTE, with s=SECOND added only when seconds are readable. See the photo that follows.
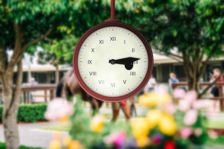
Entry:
h=3 m=14
